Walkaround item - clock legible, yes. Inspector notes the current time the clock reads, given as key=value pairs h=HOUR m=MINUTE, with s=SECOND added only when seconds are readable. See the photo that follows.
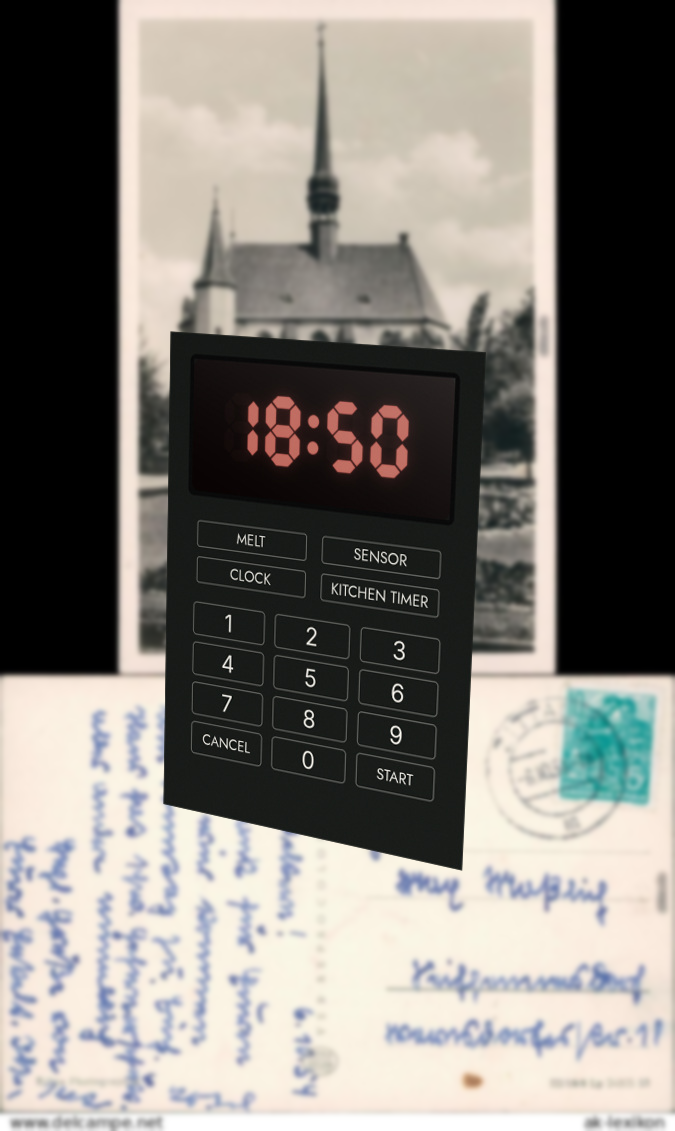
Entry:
h=18 m=50
